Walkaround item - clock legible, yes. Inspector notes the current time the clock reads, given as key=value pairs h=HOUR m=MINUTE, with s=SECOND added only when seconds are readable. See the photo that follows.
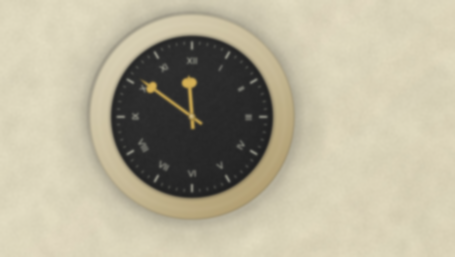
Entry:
h=11 m=51
